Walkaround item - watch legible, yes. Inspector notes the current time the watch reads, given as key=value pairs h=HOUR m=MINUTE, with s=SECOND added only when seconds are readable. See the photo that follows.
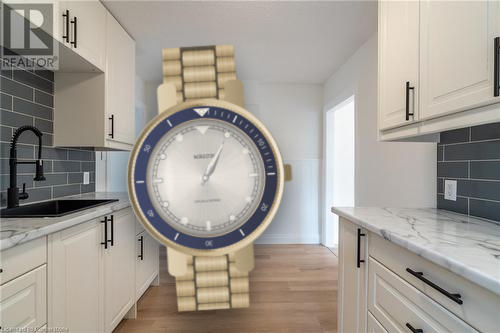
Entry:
h=1 m=5
